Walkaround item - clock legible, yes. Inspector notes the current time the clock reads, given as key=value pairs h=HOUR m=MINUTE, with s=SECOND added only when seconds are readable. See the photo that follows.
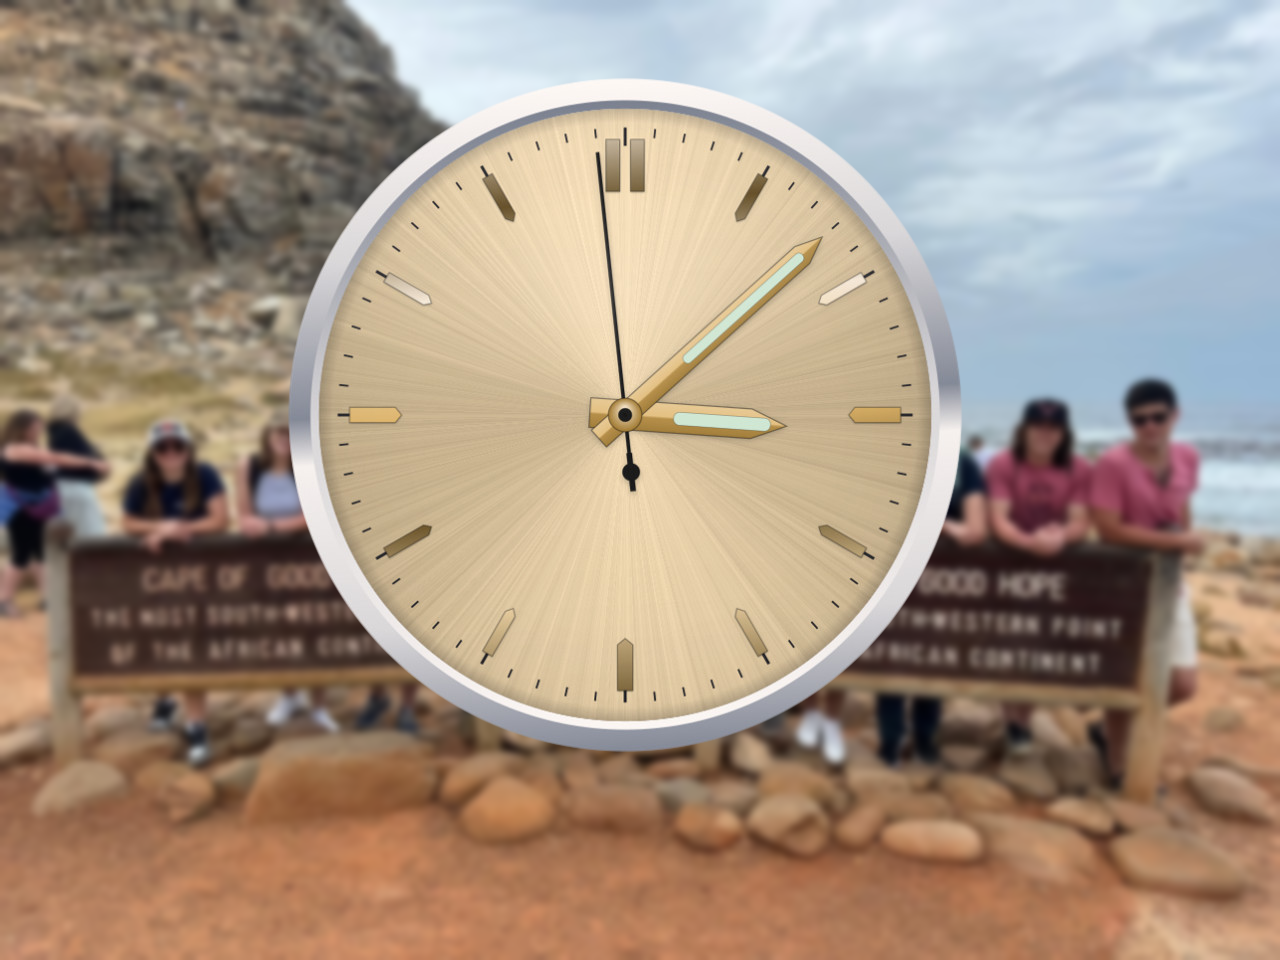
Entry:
h=3 m=7 s=59
